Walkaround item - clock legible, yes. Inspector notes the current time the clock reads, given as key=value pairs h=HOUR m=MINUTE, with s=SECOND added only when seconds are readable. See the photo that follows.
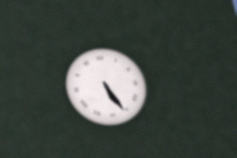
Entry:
h=5 m=26
